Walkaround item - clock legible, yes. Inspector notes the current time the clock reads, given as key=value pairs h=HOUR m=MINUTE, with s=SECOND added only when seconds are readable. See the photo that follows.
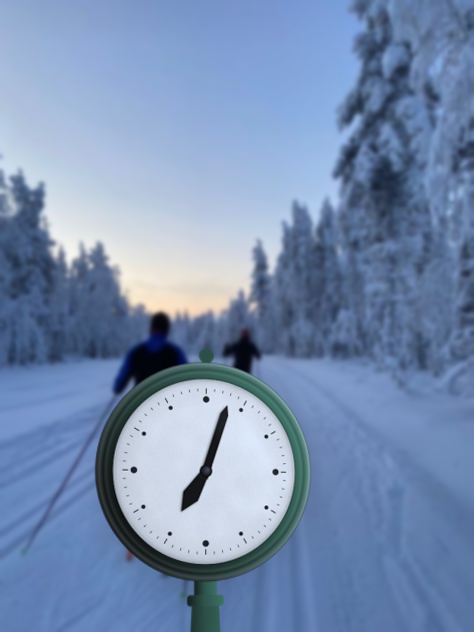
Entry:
h=7 m=3
